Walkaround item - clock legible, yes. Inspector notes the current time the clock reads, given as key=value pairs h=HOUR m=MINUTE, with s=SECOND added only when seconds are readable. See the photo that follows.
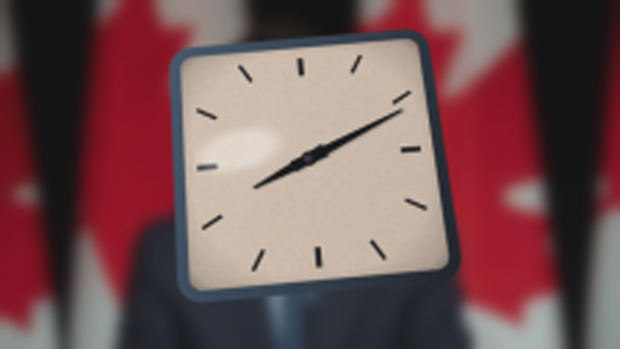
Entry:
h=8 m=11
